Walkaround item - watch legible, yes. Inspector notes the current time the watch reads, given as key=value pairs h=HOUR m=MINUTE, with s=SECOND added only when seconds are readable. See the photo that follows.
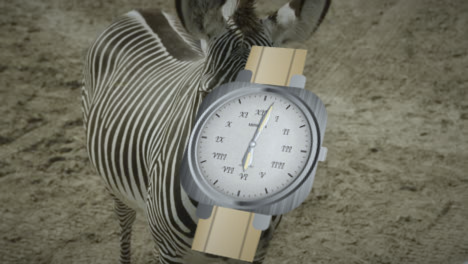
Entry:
h=6 m=2
